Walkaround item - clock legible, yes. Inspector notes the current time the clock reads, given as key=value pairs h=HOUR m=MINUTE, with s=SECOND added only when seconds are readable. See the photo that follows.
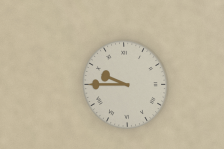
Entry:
h=9 m=45
